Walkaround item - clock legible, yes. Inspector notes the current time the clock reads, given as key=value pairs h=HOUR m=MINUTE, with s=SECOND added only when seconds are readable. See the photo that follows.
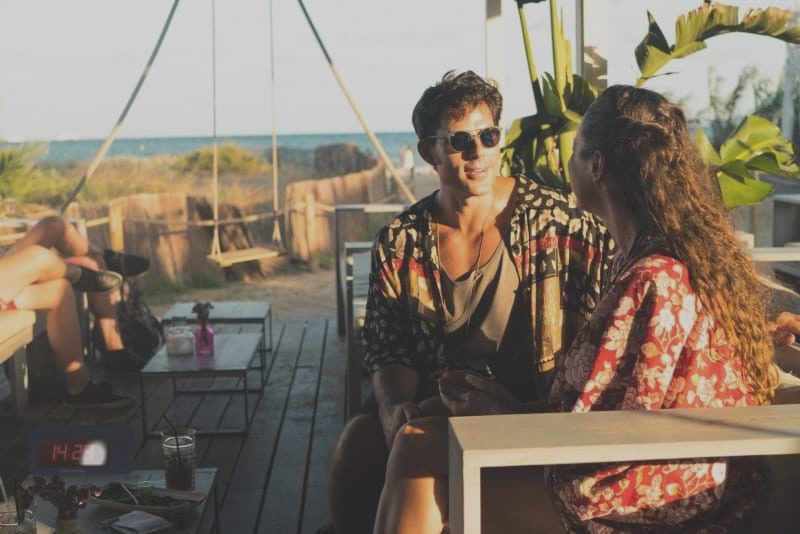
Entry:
h=14 m=29
